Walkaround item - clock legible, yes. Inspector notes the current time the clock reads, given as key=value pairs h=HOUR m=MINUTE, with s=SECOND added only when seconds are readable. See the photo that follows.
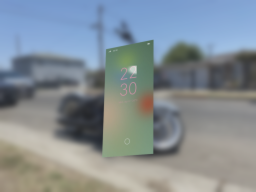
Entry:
h=22 m=30
